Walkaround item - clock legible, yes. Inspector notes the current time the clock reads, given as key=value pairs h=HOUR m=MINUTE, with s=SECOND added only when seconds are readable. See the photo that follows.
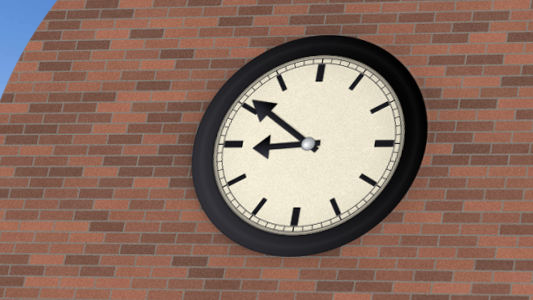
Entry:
h=8 m=51
